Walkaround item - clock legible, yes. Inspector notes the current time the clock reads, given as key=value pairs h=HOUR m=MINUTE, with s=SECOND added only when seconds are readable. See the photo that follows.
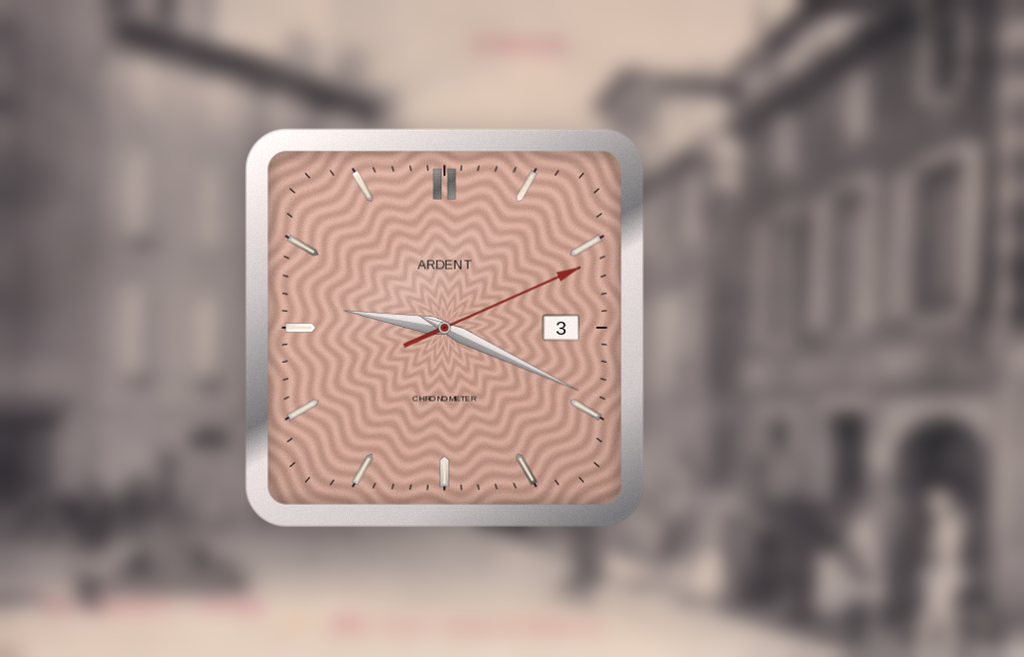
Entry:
h=9 m=19 s=11
